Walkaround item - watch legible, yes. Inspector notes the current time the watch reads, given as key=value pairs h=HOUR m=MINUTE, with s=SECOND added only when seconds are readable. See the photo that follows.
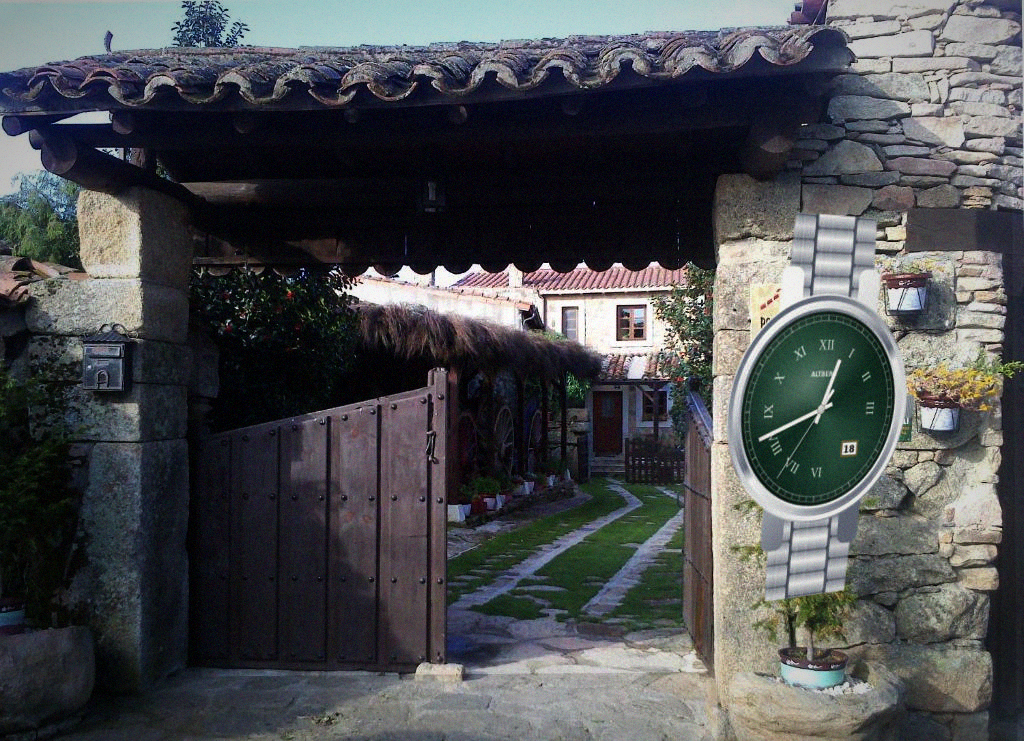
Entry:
h=12 m=41 s=36
